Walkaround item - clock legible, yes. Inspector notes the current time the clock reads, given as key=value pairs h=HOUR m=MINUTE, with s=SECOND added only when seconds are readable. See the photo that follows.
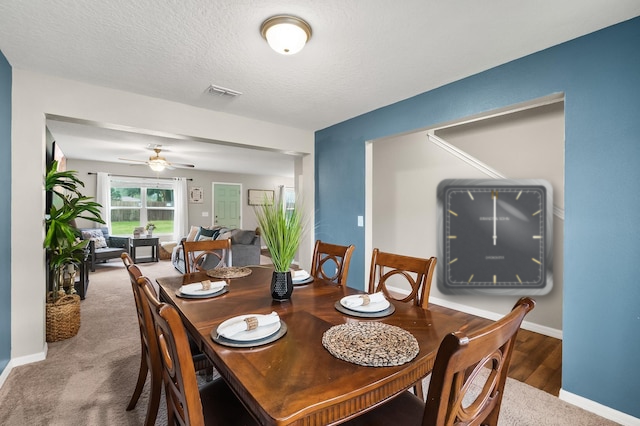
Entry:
h=12 m=0
